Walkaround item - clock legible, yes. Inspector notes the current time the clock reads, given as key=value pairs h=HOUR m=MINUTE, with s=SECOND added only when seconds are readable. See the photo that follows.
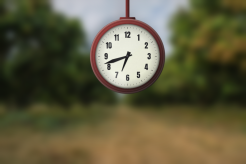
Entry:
h=6 m=42
